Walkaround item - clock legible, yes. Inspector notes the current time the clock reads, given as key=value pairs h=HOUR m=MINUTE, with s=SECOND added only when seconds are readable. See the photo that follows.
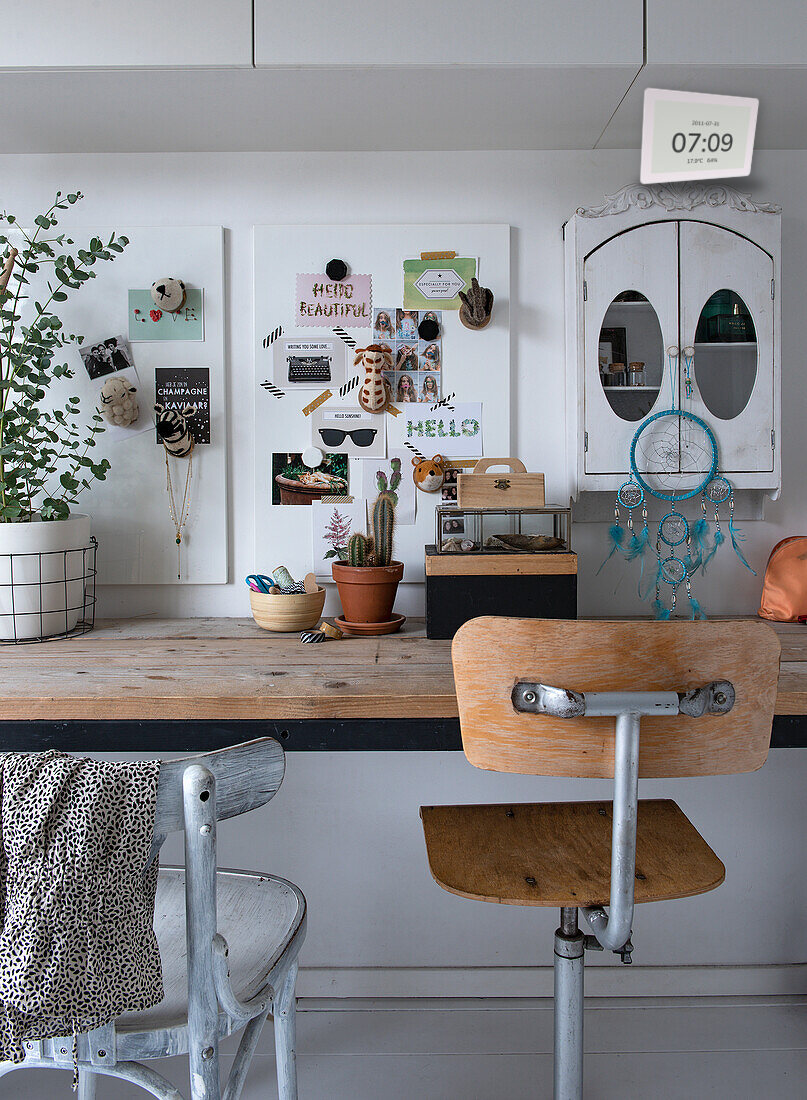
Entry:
h=7 m=9
